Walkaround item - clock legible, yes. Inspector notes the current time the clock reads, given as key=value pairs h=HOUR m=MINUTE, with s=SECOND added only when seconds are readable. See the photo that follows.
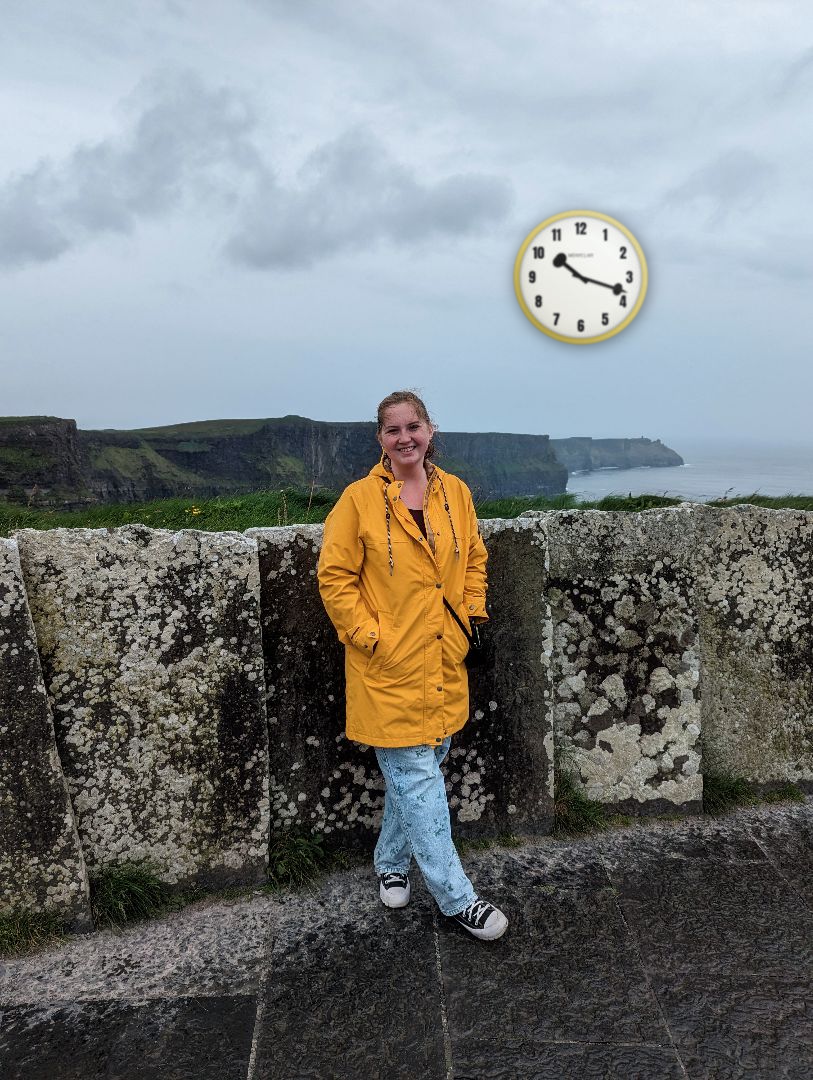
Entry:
h=10 m=18
